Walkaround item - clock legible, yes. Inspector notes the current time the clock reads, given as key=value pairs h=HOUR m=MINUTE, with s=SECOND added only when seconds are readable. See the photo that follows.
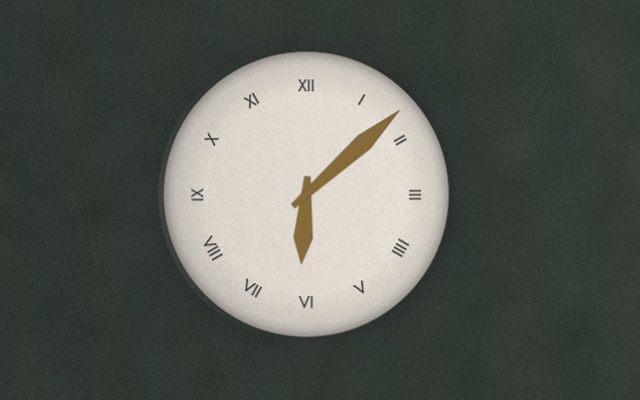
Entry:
h=6 m=8
